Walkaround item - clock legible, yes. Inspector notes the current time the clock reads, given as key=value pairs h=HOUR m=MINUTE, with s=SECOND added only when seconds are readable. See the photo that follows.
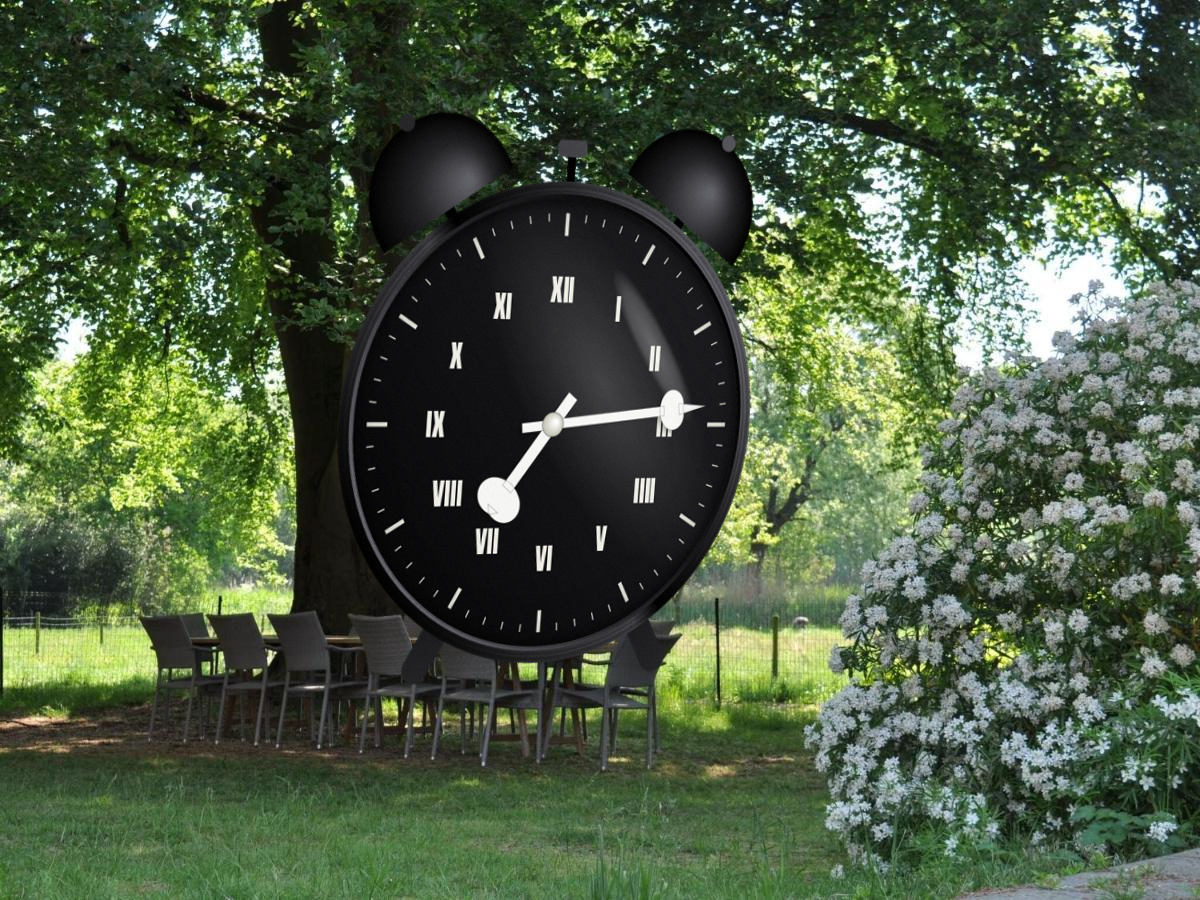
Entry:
h=7 m=14
